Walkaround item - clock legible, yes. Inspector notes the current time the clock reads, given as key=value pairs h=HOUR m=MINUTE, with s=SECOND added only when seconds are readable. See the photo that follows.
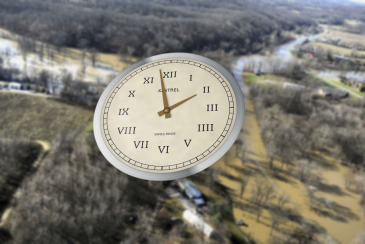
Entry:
h=1 m=58
